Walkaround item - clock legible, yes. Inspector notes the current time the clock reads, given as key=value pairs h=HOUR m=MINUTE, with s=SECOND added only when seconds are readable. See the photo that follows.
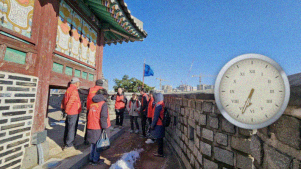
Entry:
h=6 m=34
